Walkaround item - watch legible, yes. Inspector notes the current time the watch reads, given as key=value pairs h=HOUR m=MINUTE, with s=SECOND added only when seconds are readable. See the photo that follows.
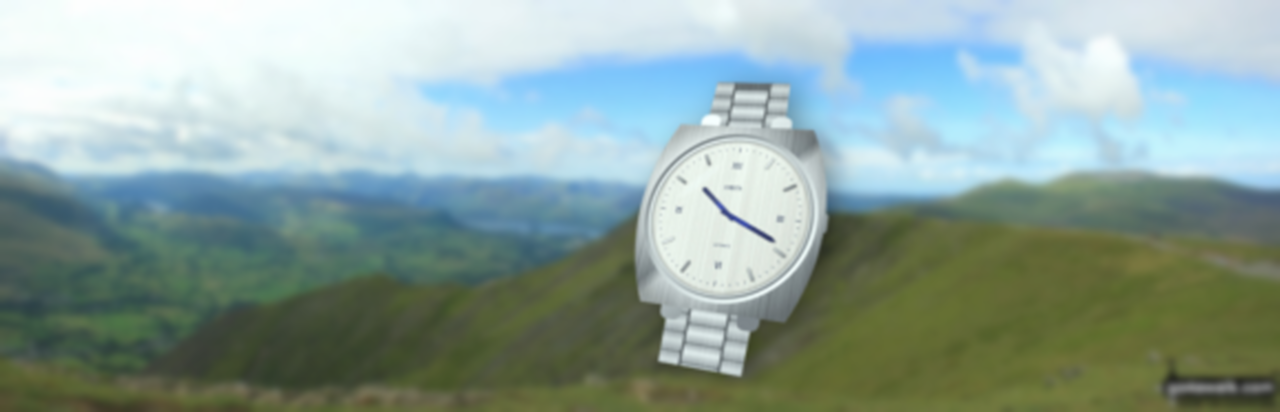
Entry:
h=10 m=19
